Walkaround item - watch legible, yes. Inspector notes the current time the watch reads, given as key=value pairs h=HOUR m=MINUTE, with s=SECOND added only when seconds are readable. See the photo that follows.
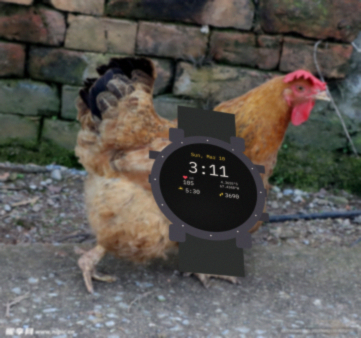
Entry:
h=3 m=11
